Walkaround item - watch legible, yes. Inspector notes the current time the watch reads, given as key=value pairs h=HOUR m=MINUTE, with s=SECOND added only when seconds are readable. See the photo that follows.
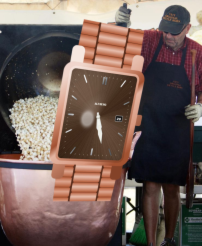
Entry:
h=5 m=27
